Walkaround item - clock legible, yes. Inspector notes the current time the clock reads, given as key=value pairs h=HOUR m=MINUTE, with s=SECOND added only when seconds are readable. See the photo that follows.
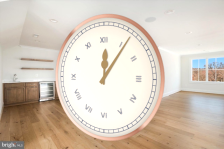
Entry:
h=12 m=6
